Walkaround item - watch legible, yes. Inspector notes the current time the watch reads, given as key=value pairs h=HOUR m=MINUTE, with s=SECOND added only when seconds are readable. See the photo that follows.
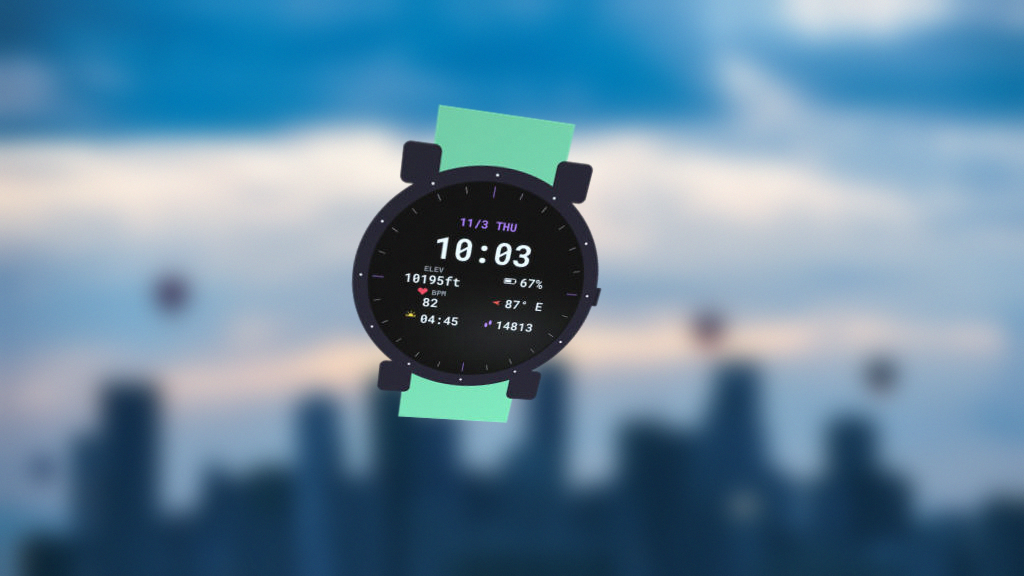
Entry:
h=10 m=3
